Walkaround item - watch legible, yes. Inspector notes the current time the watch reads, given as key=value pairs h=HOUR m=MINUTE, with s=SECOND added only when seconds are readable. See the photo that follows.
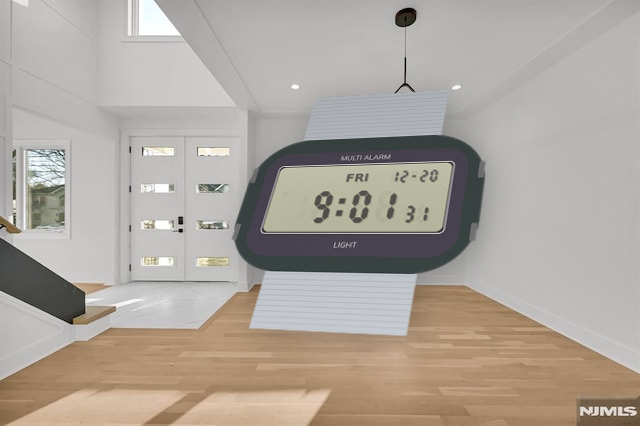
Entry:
h=9 m=1 s=31
